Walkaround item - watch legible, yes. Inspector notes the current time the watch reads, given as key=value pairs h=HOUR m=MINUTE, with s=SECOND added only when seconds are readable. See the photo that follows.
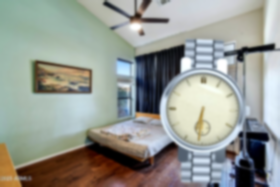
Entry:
h=6 m=31
